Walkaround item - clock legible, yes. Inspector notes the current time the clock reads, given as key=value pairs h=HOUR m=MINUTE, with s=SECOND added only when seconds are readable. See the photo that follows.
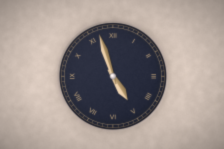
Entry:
h=4 m=57
